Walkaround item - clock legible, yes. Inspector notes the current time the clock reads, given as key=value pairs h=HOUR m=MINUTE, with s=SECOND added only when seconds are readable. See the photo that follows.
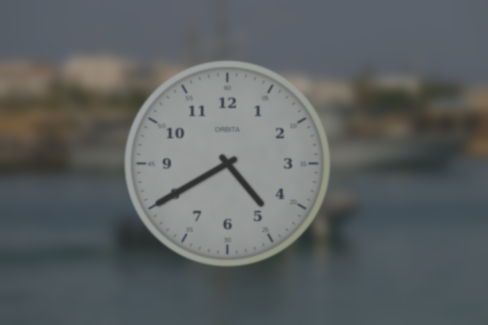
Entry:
h=4 m=40
